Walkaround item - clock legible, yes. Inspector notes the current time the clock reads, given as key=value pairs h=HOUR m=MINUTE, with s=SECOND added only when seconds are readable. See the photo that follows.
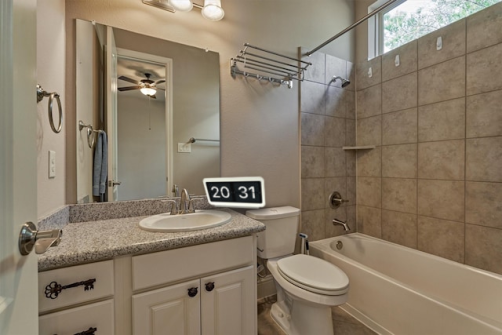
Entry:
h=20 m=31
